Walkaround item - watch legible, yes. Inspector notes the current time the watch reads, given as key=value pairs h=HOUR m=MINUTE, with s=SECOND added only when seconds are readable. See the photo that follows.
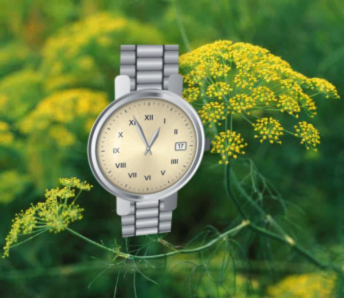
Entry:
h=12 m=56
